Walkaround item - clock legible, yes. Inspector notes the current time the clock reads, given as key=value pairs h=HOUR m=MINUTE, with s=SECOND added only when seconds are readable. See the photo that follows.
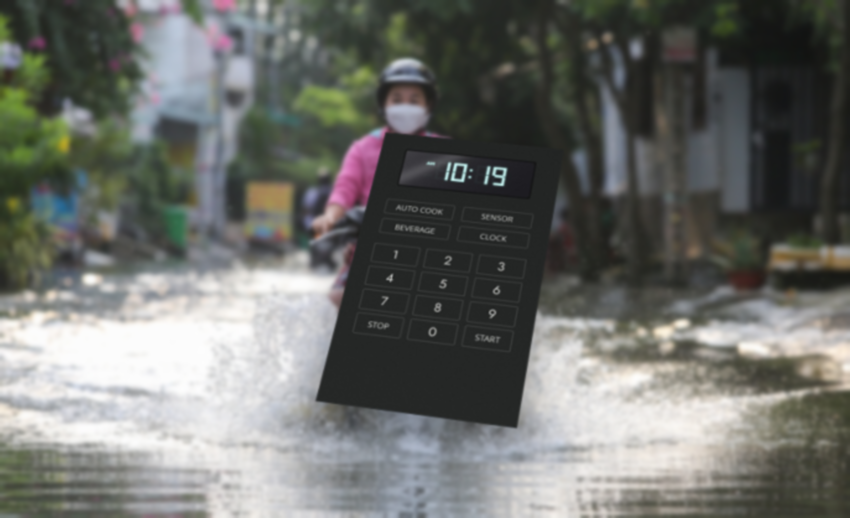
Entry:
h=10 m=19
